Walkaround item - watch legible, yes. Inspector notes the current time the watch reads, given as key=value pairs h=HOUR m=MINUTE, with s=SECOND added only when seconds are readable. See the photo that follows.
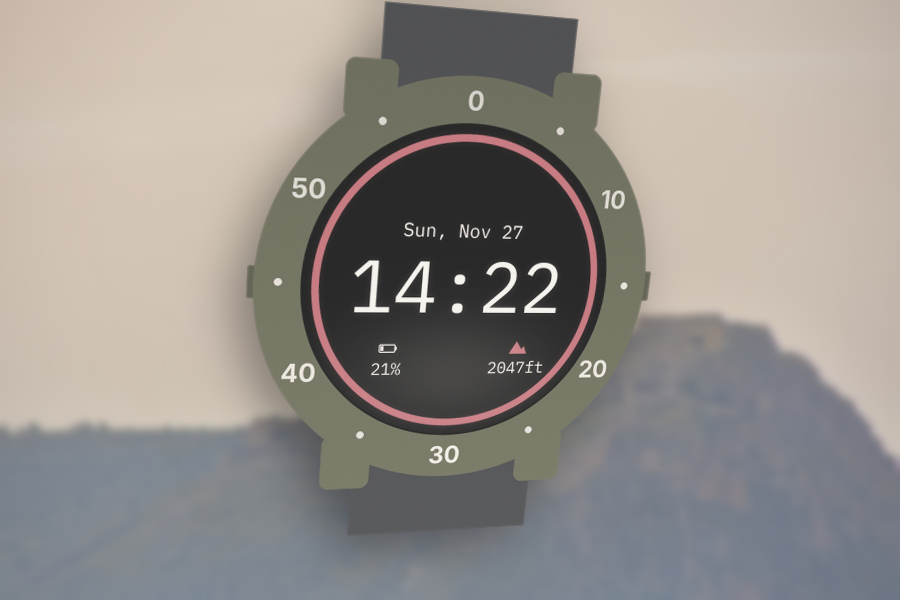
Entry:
h=14 m=22
